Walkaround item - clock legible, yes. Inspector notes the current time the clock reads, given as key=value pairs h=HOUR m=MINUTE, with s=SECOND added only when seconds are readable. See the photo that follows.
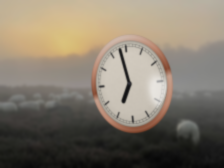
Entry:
h=6 m=58
